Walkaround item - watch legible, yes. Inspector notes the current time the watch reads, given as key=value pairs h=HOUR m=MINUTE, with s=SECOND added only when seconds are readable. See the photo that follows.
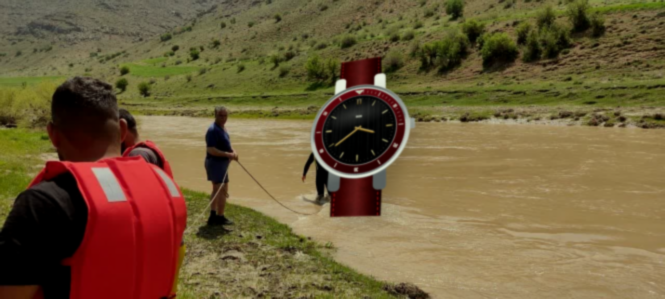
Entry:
h=3 m=39
